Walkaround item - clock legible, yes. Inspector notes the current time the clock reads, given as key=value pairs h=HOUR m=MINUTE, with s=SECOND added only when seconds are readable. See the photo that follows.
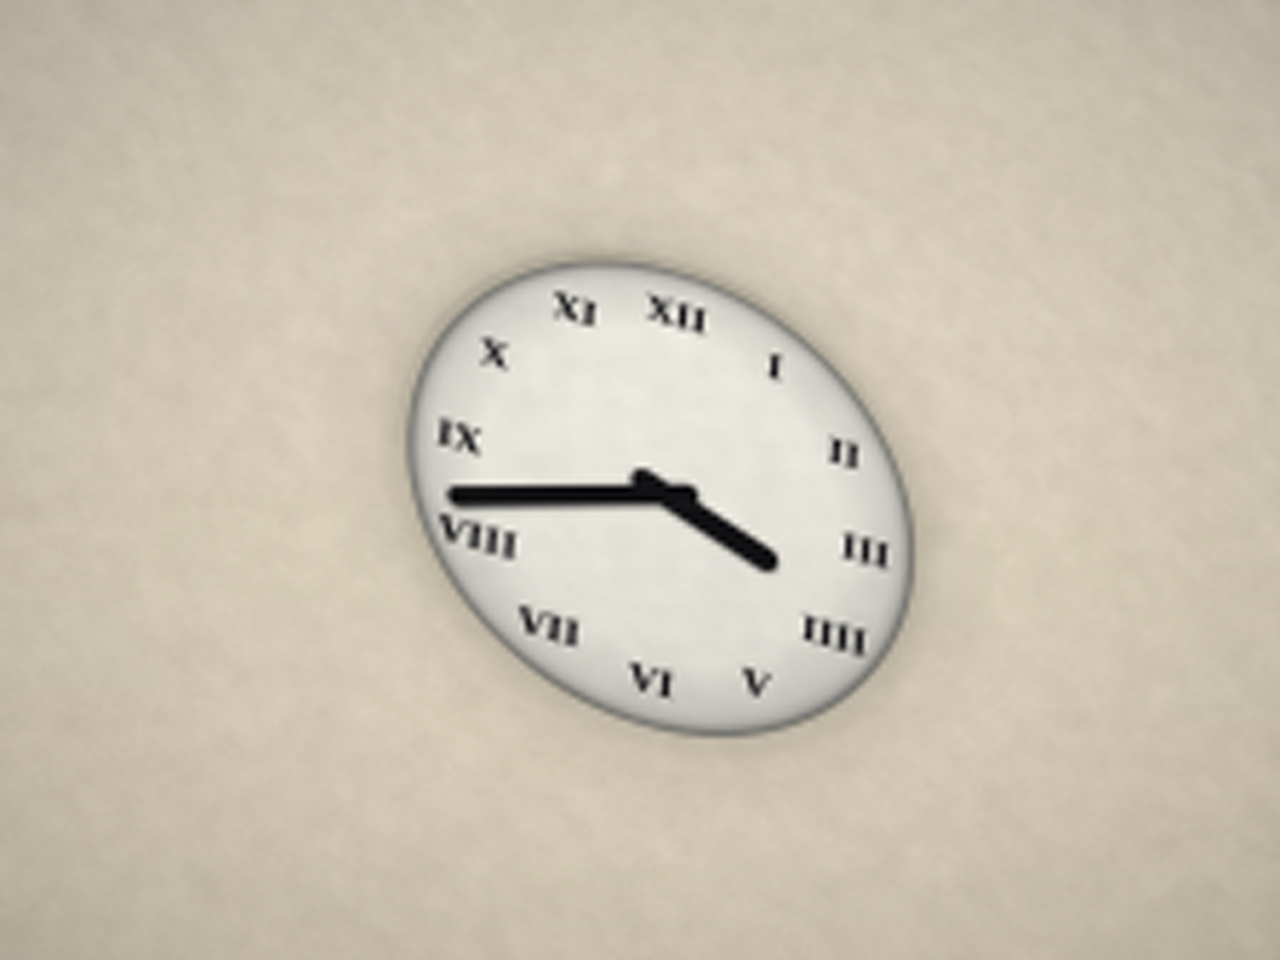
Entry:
h=3 m=42
